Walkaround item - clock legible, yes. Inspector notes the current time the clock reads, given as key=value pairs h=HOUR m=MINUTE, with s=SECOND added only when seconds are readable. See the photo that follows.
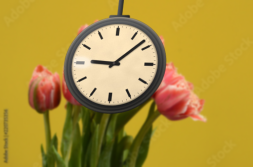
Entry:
h=9 m=8
